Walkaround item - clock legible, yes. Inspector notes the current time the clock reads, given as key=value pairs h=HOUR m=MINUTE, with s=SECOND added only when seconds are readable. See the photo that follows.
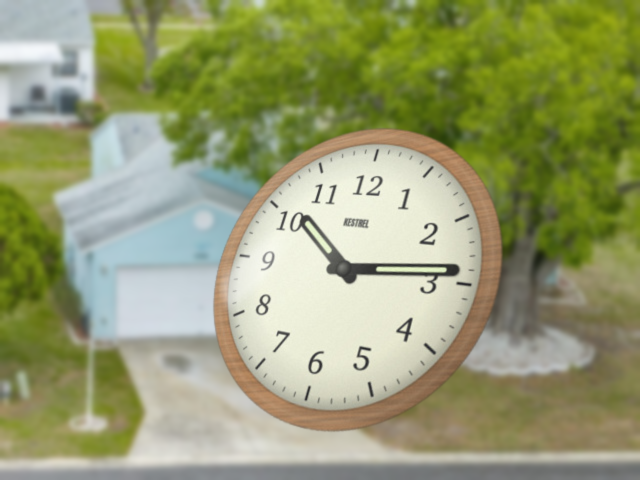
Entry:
h=10 m=14
